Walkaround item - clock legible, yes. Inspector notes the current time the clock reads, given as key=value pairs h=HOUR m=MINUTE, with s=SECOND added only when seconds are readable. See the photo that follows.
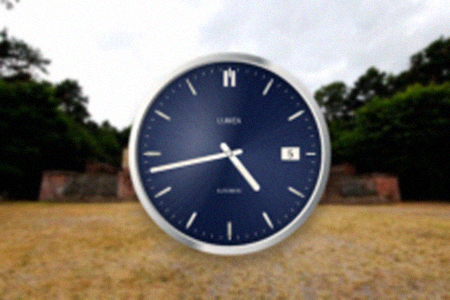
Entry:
h=4 m=43
